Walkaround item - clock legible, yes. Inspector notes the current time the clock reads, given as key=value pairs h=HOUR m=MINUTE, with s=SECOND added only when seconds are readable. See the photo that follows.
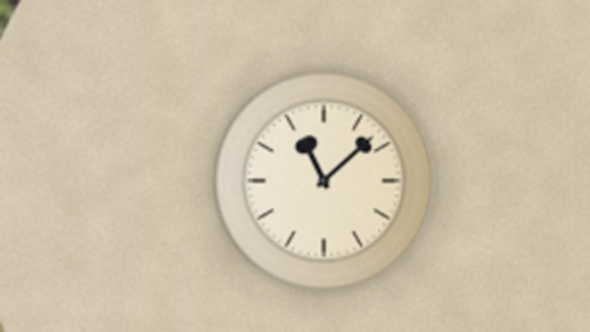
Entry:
h=11 m=8
